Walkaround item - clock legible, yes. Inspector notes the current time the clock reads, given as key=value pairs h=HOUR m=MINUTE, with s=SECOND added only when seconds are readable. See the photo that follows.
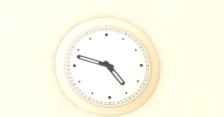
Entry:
h=4 m=48
